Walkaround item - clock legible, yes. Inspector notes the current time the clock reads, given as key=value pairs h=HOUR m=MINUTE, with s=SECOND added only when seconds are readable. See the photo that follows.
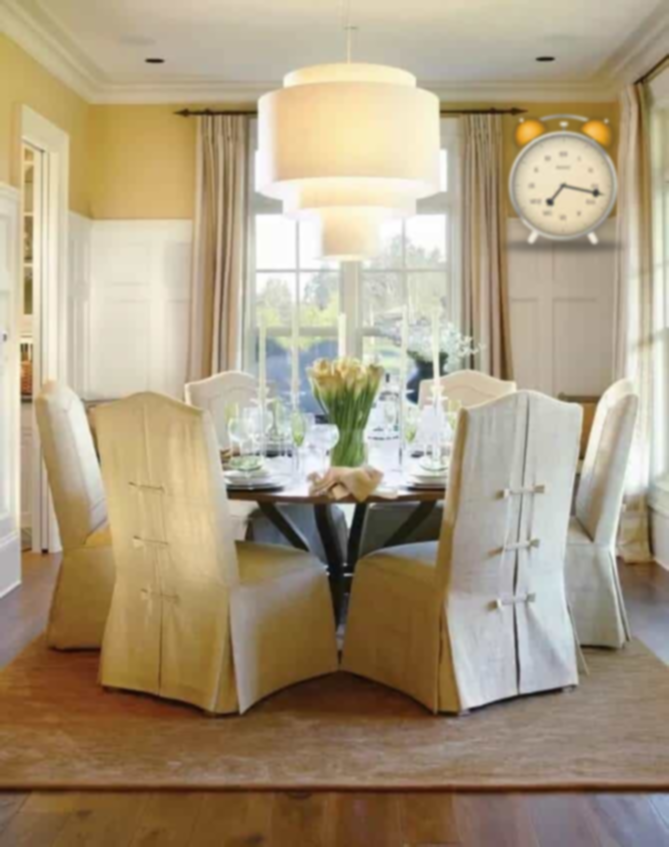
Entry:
h=7 m=17
